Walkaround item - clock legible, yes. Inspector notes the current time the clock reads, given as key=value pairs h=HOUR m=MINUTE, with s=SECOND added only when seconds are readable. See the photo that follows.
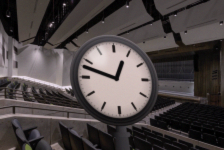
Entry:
h=12 m=48
